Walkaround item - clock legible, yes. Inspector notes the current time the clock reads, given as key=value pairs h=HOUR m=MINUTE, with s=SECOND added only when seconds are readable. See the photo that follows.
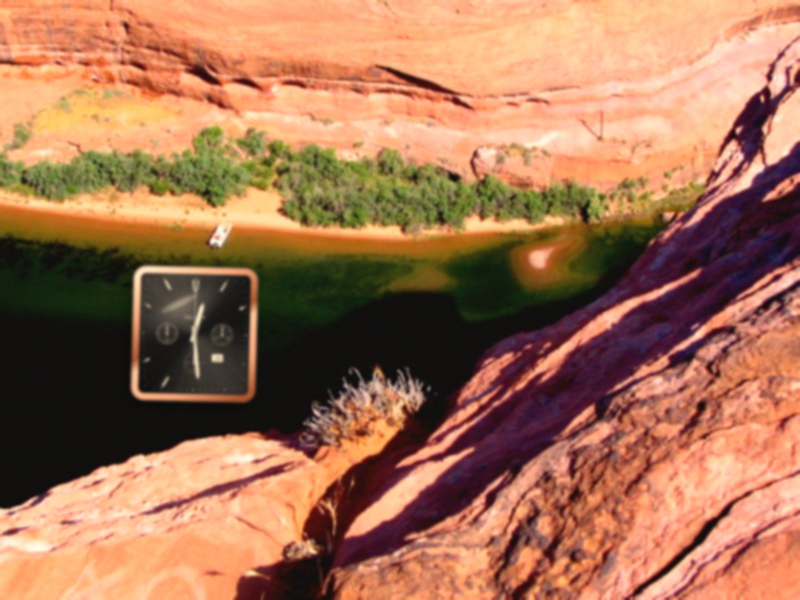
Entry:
h=12 m=29
